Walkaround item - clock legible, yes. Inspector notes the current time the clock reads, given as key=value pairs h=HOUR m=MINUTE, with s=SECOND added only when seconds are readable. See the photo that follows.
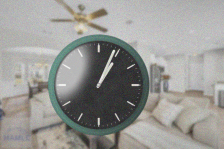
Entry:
h=1 m=4
